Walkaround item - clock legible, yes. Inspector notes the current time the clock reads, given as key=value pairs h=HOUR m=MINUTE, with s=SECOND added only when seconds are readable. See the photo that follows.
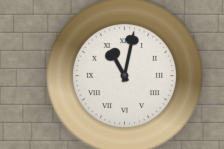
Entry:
h=11 m=2
